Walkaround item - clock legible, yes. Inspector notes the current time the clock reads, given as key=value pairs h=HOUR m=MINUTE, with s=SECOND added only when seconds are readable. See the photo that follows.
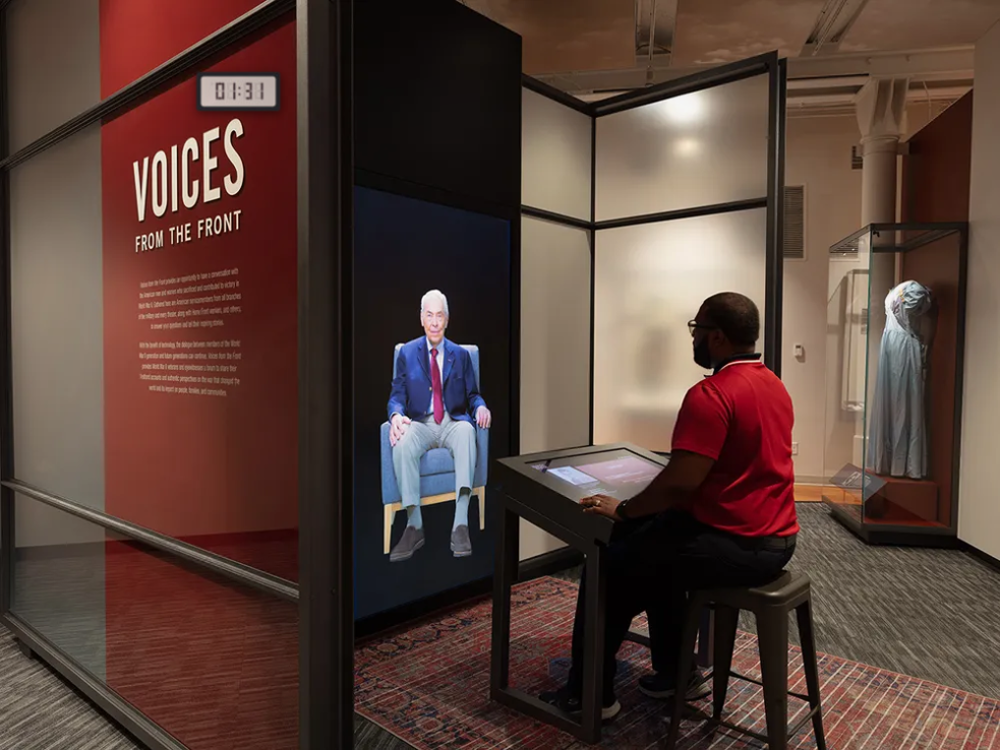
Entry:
h=1 m=31
